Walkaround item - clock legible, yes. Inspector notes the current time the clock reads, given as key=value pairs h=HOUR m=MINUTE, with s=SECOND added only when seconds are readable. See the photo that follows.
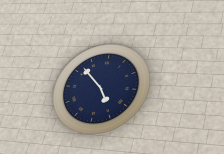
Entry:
h=4 m=52
